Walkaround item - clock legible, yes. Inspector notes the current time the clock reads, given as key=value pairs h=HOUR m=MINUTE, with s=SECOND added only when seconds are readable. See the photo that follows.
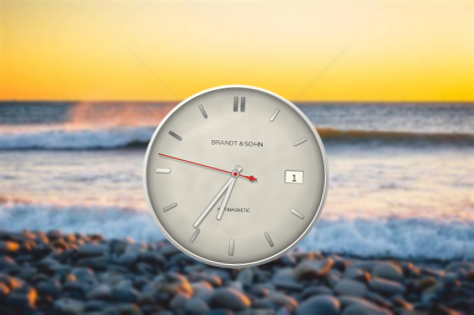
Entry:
h=6 m=35 s=47
